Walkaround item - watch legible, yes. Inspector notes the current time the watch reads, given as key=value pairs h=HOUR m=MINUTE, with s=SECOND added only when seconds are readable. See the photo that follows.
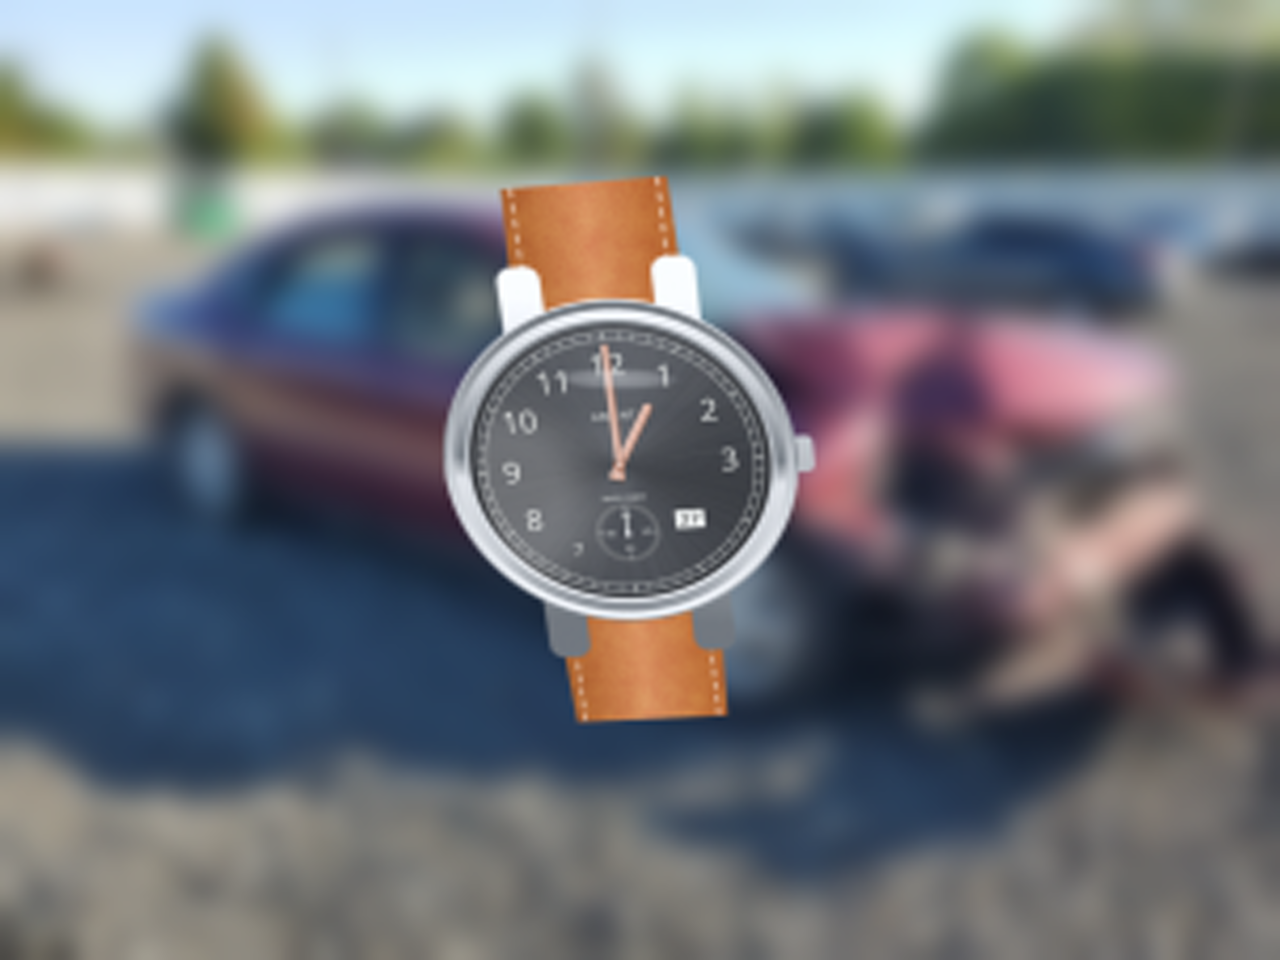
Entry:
h=1 m=0
